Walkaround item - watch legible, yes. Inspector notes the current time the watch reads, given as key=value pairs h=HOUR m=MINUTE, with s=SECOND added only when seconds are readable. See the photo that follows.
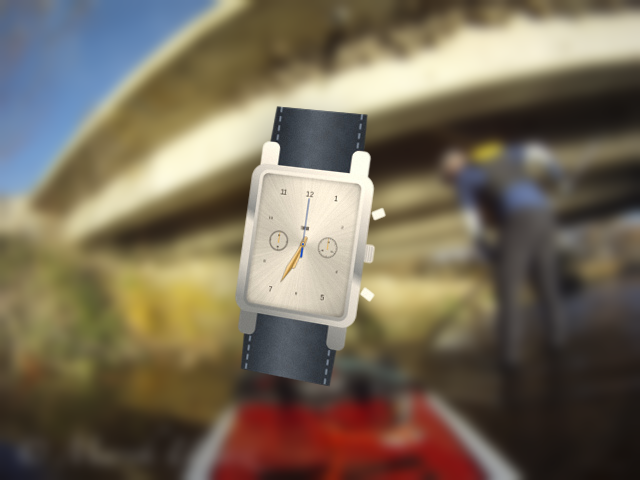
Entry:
h=6 m=34
